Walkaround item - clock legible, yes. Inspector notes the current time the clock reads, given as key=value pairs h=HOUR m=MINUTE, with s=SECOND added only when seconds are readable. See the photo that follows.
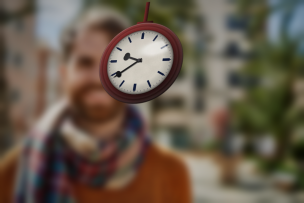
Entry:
h=9 m=39
